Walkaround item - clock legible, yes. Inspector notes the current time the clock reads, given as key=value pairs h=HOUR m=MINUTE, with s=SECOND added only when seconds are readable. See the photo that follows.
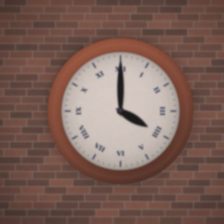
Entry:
h=4 m=0
